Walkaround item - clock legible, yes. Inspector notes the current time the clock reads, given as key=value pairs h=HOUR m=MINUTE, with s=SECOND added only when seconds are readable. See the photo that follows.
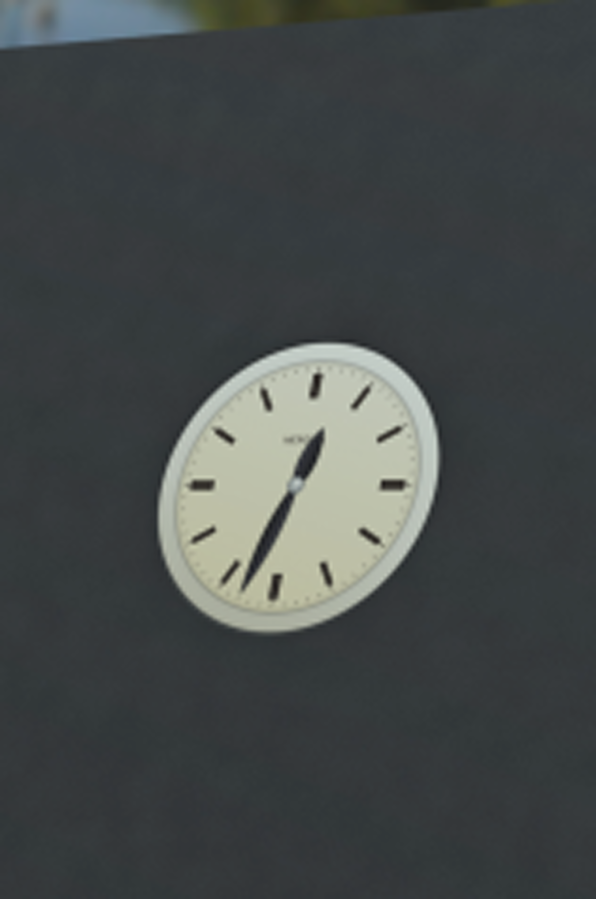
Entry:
h=12 m=33
